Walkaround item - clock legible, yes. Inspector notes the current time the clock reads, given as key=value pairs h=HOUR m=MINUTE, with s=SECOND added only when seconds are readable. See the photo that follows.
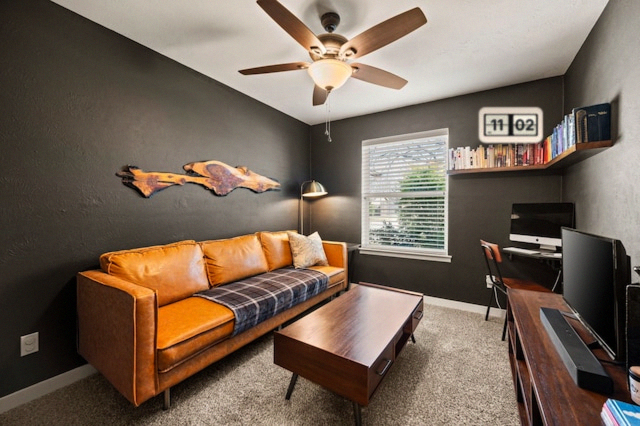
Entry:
h=11 m=2
